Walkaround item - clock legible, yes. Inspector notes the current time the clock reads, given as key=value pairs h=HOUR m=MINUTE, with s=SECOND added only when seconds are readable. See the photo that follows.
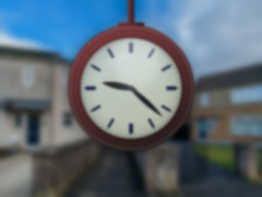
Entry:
h=9 m=22
